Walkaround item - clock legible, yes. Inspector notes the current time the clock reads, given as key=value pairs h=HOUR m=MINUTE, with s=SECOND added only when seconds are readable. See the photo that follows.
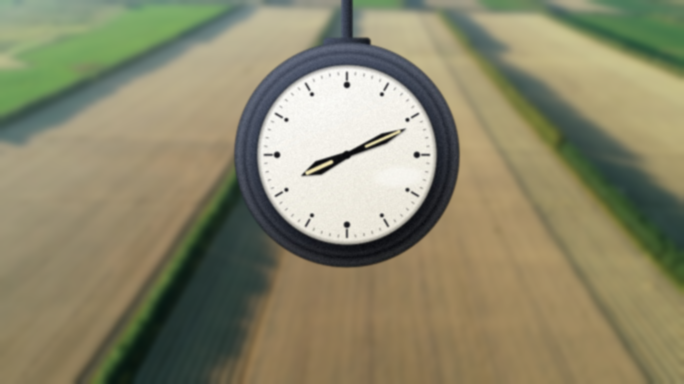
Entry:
h=8 m=11
